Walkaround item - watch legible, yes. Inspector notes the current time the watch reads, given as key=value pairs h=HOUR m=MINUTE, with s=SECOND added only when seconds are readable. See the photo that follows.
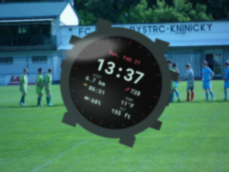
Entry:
h=13 m=37
